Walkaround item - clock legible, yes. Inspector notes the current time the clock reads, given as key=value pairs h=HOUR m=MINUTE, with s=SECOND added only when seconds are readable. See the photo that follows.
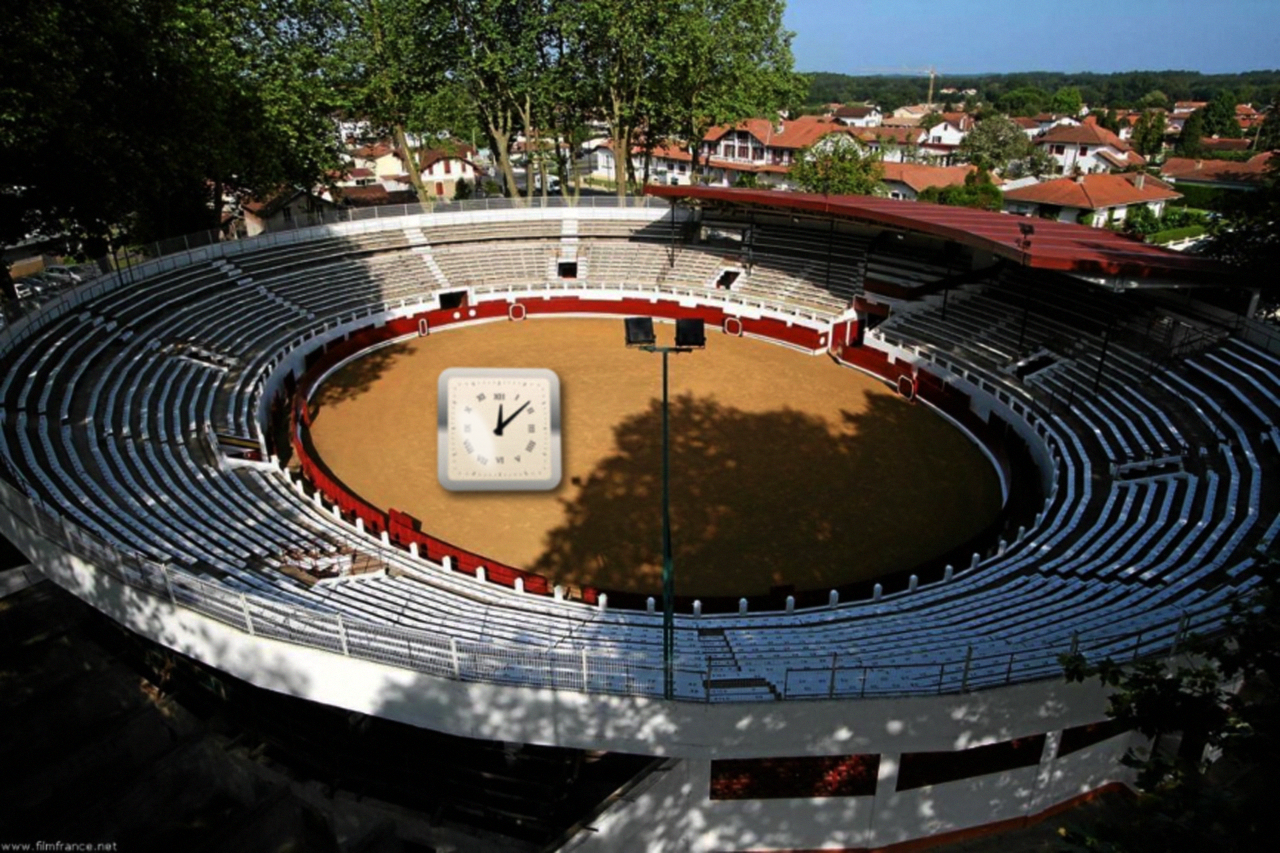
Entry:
h=12 m=8
